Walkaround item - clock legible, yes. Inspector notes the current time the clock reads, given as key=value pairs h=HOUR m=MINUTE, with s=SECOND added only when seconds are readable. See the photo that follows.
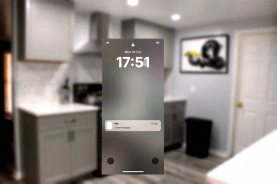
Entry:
h=17 m=51
